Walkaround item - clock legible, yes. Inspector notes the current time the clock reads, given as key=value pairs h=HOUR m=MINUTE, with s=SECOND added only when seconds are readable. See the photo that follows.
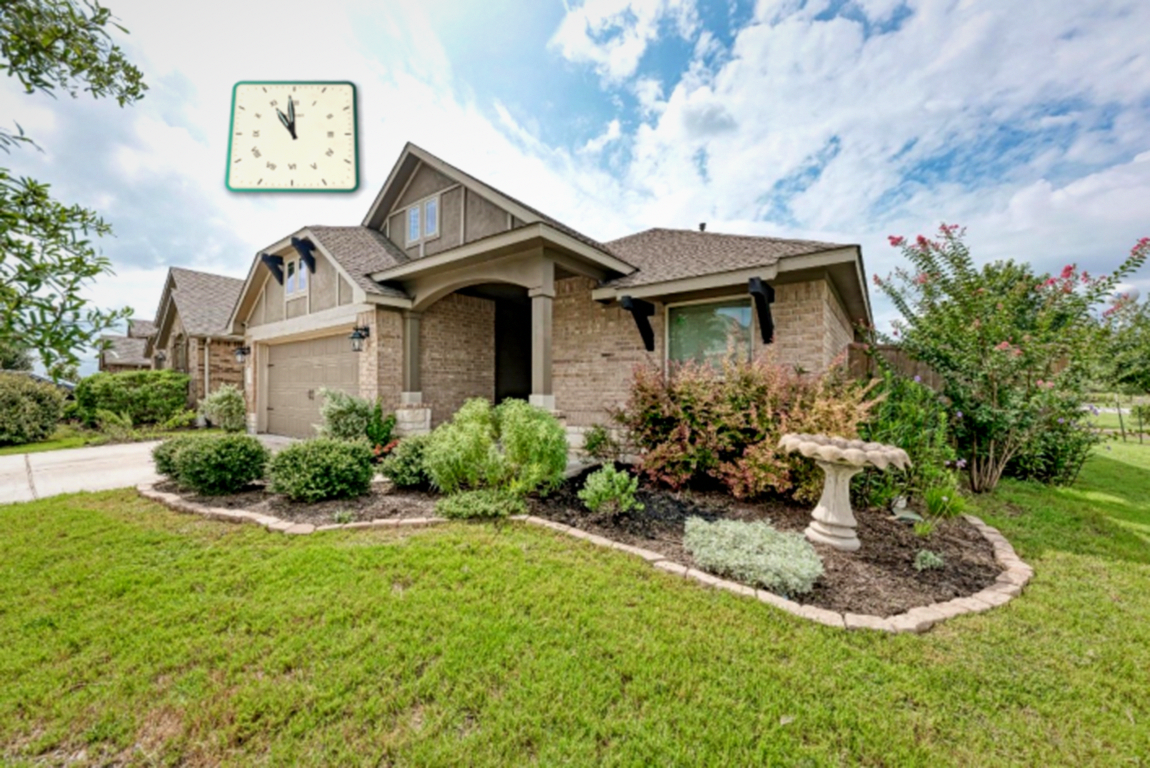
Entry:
h=10 m=59
